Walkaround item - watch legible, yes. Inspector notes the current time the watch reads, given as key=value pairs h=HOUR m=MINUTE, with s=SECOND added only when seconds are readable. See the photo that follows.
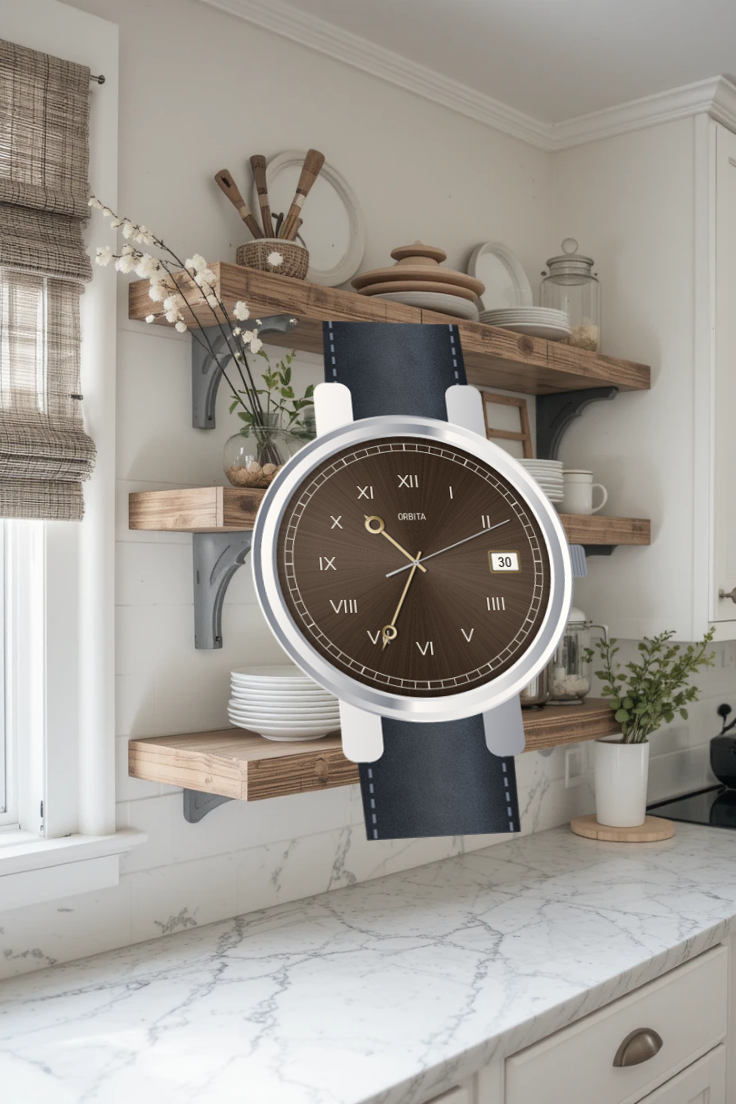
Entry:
h=10 m=34 s=11
